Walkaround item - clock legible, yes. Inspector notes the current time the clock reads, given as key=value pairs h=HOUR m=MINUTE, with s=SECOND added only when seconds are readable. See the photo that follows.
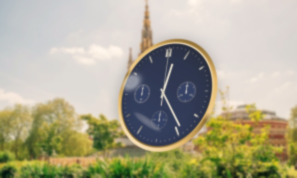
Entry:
h=12 m=24
